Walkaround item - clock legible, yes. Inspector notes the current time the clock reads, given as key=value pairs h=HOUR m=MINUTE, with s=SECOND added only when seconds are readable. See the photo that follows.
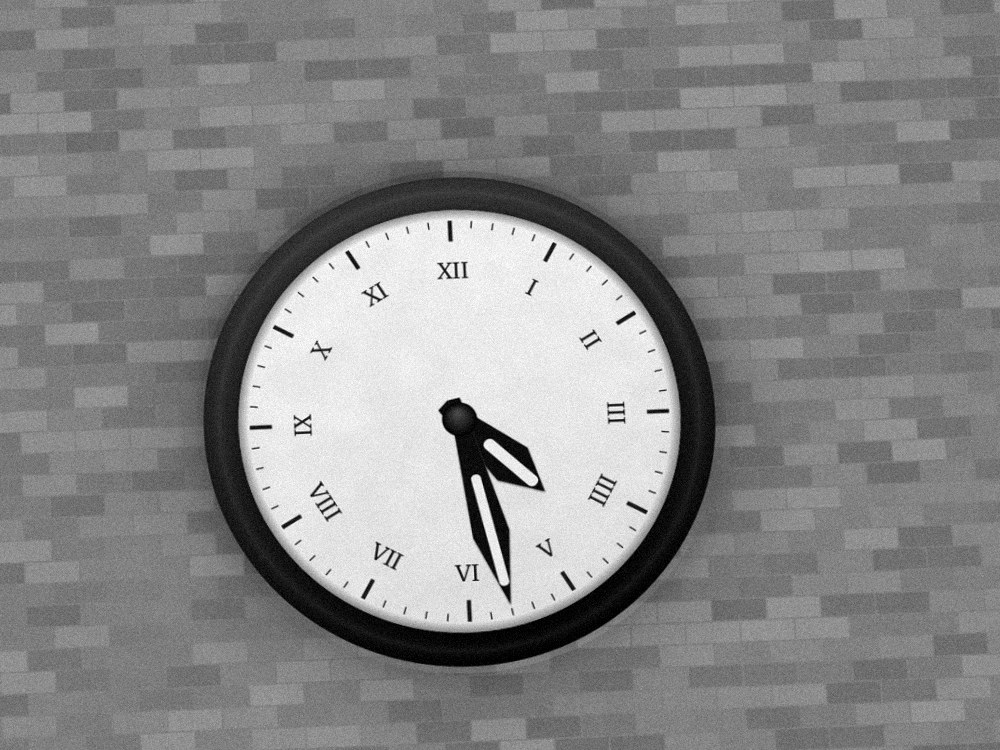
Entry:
h=4 m=28
